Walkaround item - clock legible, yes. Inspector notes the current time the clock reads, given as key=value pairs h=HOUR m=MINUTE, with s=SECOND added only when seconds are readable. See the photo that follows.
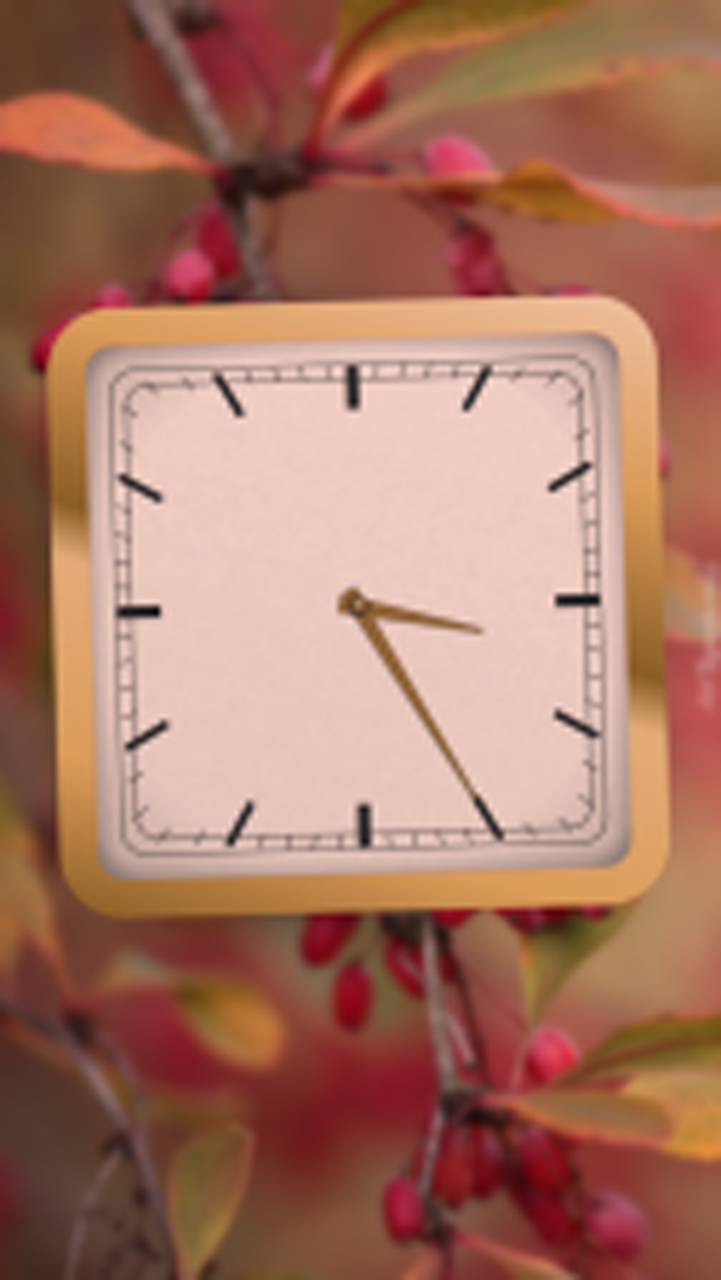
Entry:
h=3 m=25
